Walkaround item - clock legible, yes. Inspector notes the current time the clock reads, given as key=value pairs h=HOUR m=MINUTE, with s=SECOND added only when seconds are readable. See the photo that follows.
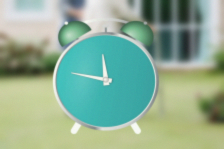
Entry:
h=11 m=47
